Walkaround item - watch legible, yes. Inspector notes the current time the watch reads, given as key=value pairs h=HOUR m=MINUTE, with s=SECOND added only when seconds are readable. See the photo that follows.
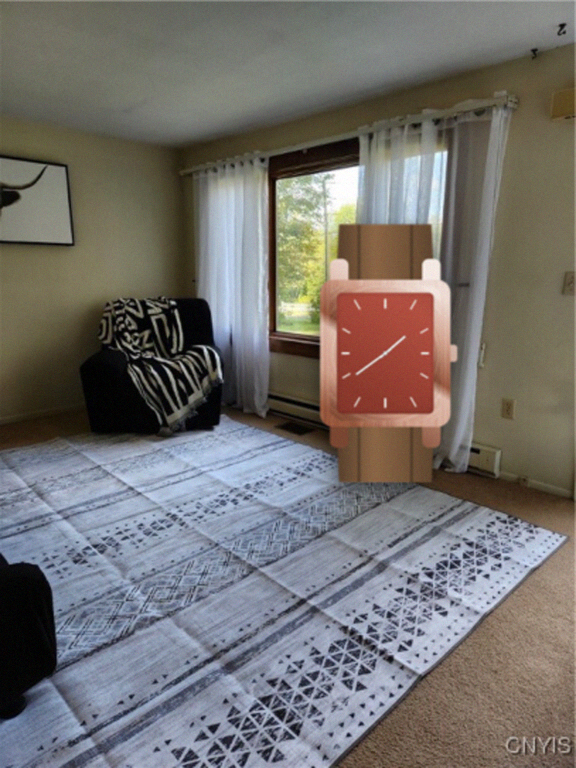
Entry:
h=1 m=39
